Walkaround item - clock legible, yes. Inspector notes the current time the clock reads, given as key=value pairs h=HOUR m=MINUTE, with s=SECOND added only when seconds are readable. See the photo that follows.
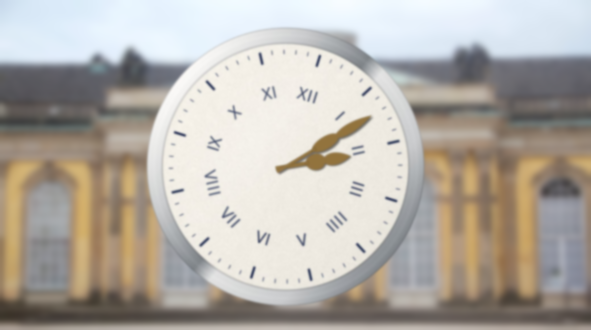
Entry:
h=2 m=7
